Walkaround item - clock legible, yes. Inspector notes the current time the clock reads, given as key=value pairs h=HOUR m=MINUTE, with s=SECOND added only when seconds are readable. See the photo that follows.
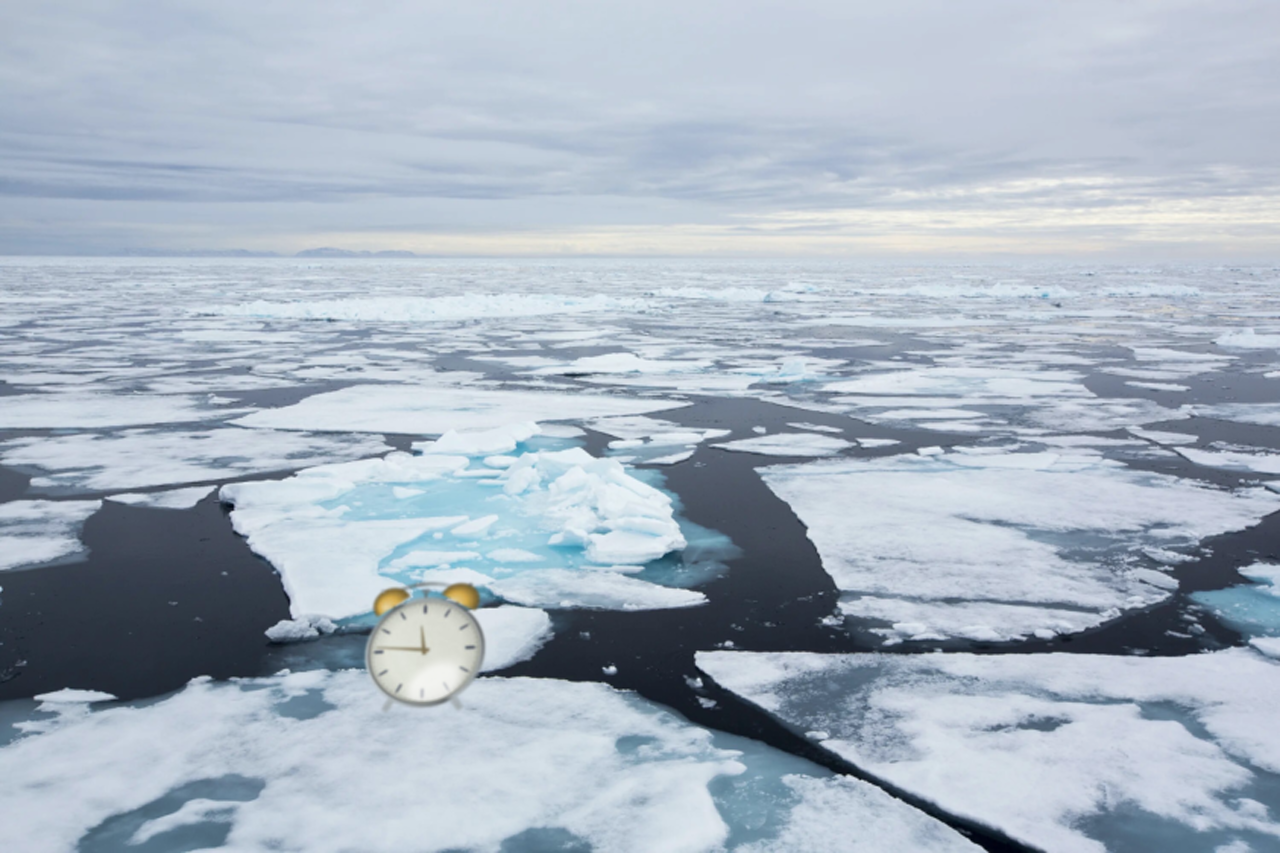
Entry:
h=11 m=46
